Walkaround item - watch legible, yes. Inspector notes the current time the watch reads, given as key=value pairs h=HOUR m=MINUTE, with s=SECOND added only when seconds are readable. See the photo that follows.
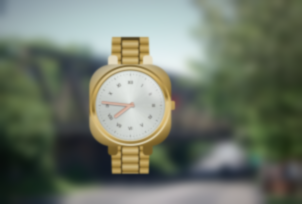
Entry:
h=7 m=46
